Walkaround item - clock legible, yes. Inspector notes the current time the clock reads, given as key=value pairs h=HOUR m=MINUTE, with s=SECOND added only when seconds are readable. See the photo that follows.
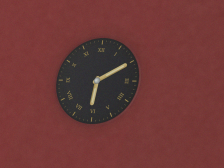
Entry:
h=6 m=10
